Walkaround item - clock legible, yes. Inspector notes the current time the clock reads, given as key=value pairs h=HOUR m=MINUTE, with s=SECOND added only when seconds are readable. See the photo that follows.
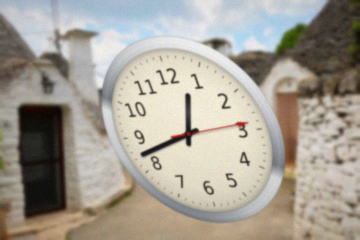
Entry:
h=12 m=42 s=14
